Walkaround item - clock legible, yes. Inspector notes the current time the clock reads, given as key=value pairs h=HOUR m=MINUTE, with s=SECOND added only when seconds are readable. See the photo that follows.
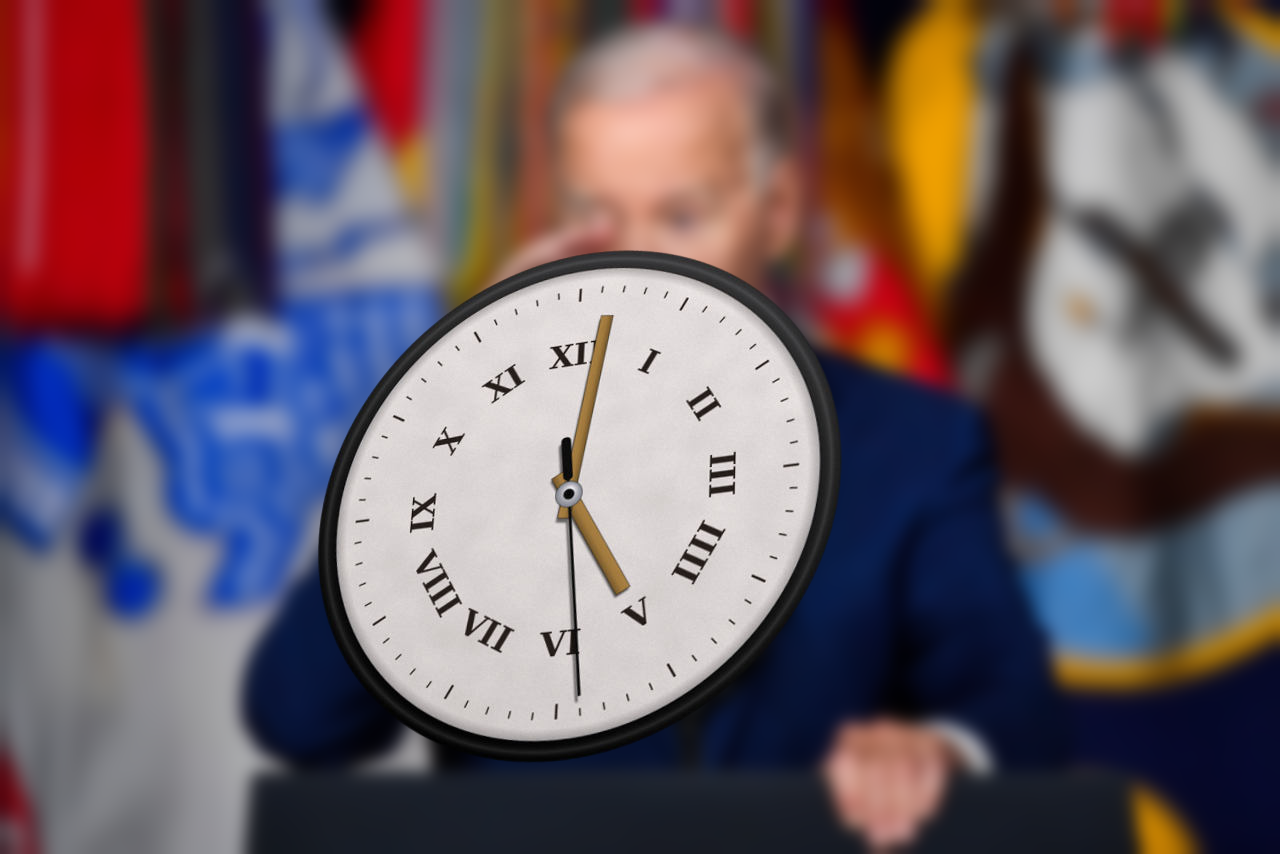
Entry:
h=5 m=1 s=29
